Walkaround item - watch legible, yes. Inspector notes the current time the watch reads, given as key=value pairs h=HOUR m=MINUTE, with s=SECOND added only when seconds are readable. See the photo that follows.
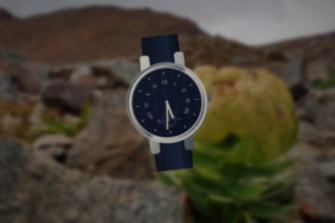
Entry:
h=5 m=31
